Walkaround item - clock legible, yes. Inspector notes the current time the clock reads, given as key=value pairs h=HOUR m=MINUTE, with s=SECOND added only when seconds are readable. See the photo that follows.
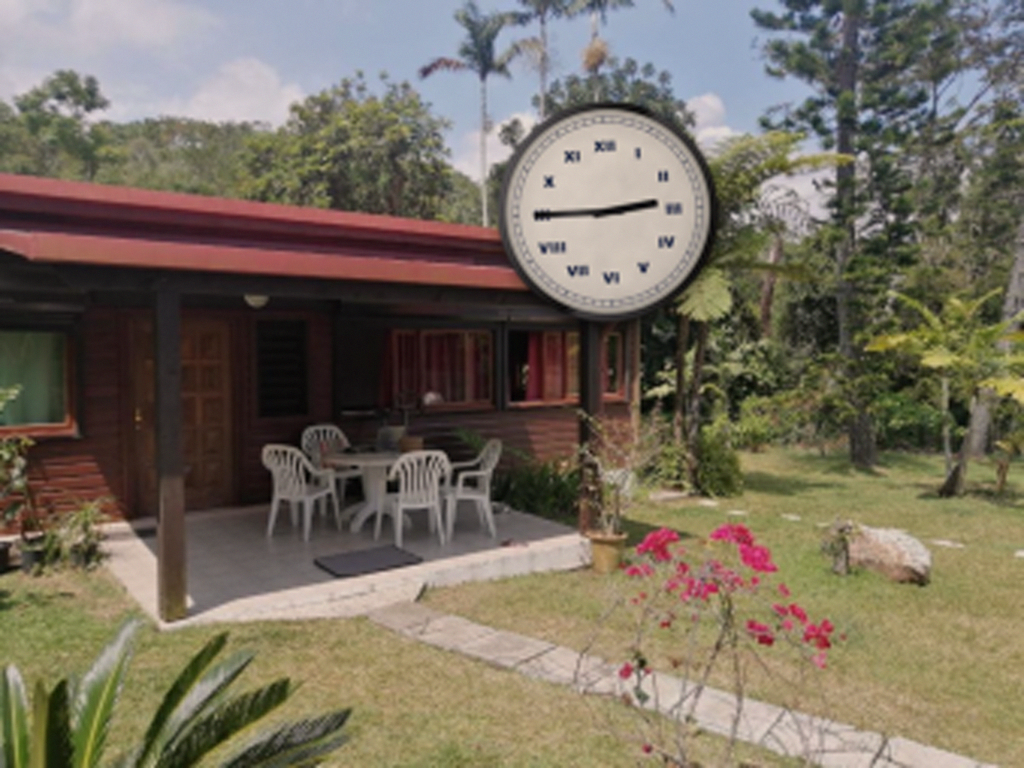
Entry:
h=2 m=45
